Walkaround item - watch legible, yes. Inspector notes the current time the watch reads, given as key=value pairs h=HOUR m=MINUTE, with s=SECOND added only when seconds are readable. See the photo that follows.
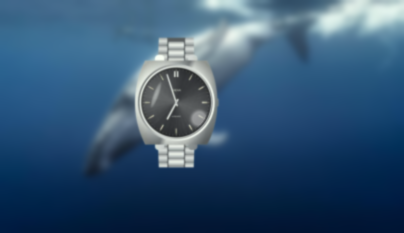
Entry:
h=6 m=57
